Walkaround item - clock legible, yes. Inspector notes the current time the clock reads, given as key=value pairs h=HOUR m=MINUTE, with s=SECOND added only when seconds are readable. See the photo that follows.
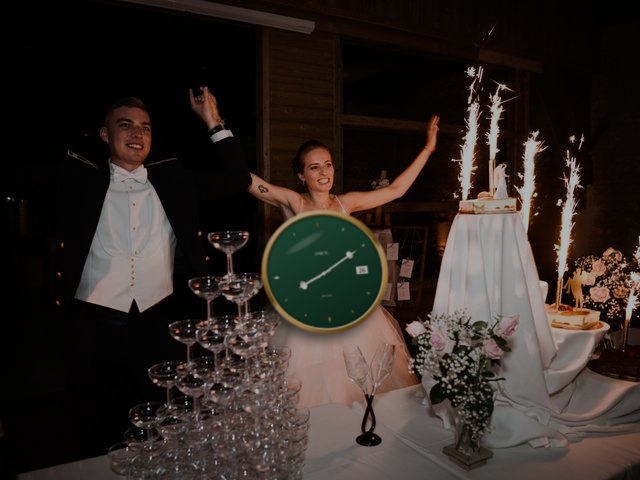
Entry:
h=8 m=10
